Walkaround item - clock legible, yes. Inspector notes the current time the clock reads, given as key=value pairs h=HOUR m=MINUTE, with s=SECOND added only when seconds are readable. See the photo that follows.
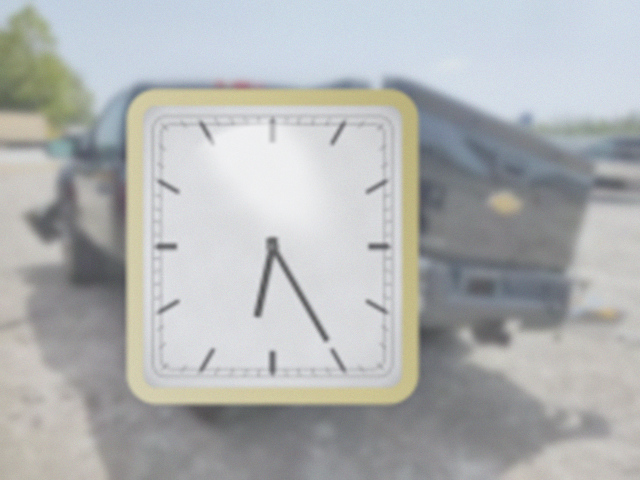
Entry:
h=6 m=25
